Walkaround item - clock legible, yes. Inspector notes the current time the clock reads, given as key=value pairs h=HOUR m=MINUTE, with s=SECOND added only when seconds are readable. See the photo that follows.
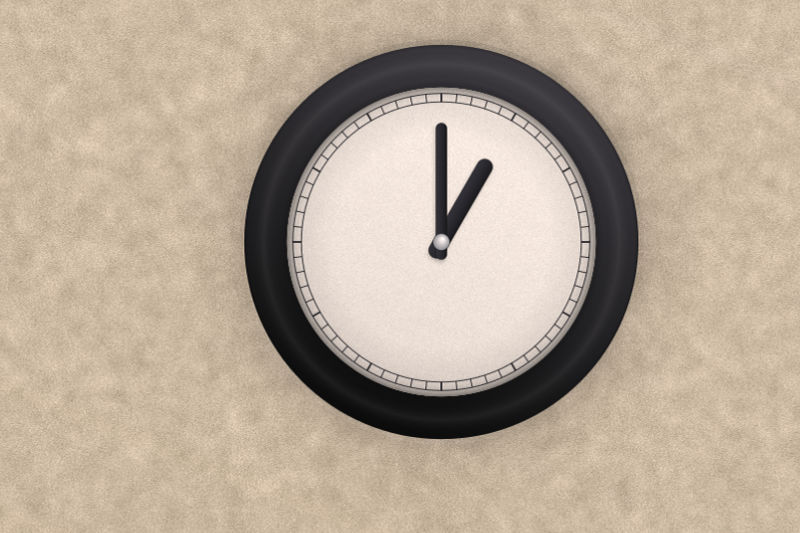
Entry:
h=1 m=0
